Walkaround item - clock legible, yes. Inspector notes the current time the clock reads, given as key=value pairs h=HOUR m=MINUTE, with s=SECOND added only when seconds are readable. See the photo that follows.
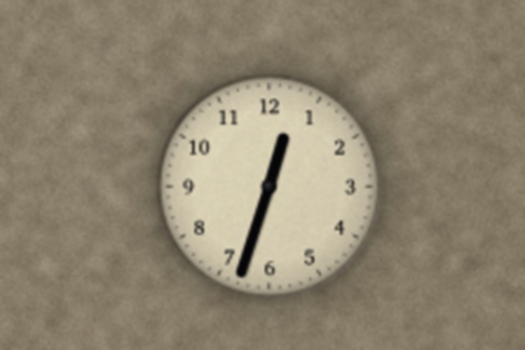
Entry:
h=12 m=33
